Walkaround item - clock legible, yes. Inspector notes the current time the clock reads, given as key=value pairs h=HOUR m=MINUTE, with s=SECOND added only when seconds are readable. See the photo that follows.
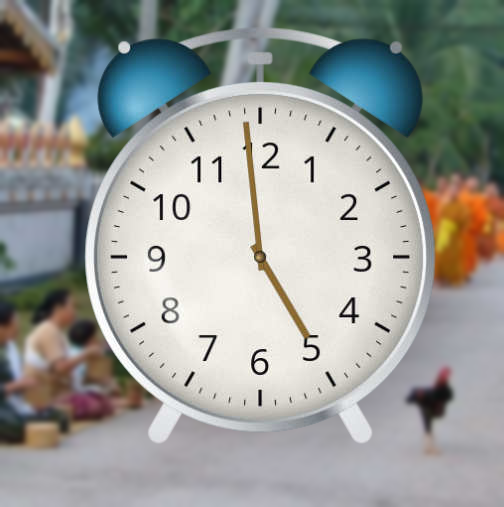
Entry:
h=4 m=59
